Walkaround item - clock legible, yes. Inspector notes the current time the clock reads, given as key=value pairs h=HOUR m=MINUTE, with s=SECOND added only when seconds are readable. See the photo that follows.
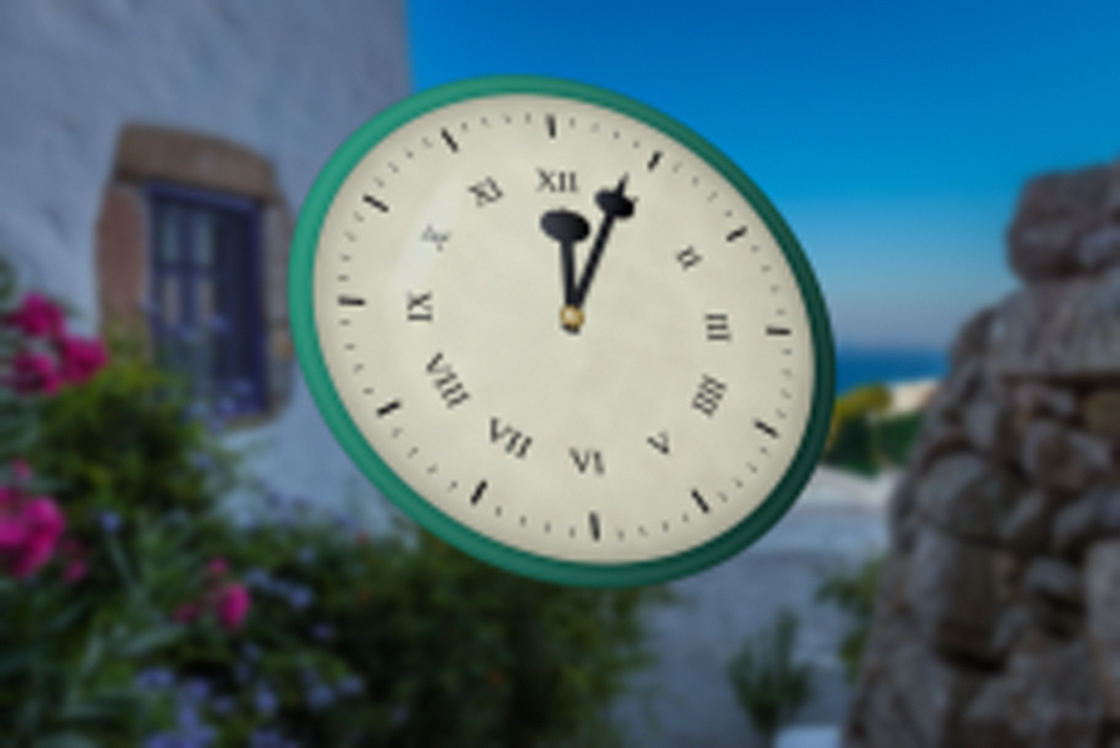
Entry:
h=12 m=4
